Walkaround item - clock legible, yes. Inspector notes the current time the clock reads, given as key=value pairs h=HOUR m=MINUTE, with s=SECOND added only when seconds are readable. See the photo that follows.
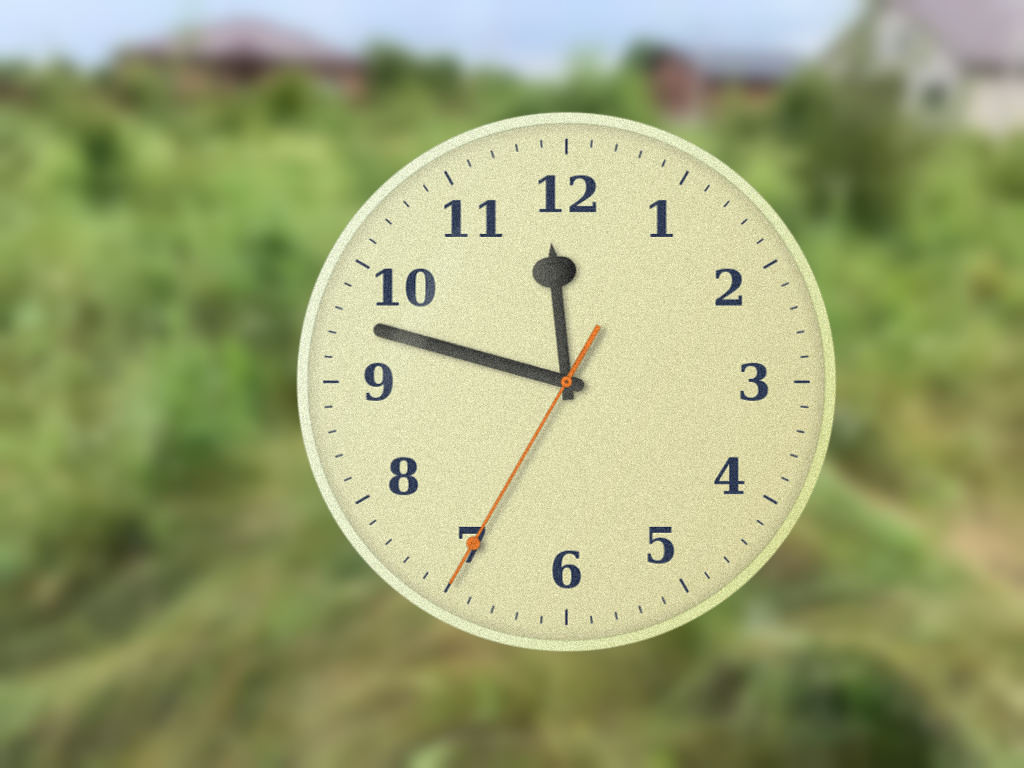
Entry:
h=11 m=47 s=35
